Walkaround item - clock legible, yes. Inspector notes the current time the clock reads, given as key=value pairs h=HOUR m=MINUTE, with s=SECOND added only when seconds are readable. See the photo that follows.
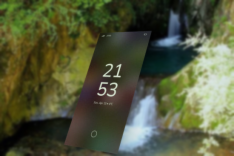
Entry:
h=21 m=53
